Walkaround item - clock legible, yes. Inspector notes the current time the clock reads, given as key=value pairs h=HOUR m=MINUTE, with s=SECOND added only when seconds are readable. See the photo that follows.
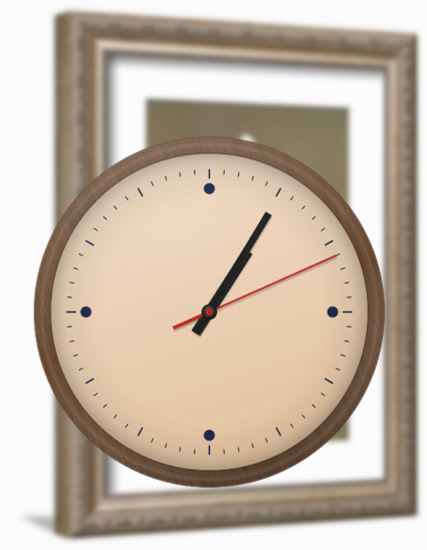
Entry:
h=1 m=5 s=11
